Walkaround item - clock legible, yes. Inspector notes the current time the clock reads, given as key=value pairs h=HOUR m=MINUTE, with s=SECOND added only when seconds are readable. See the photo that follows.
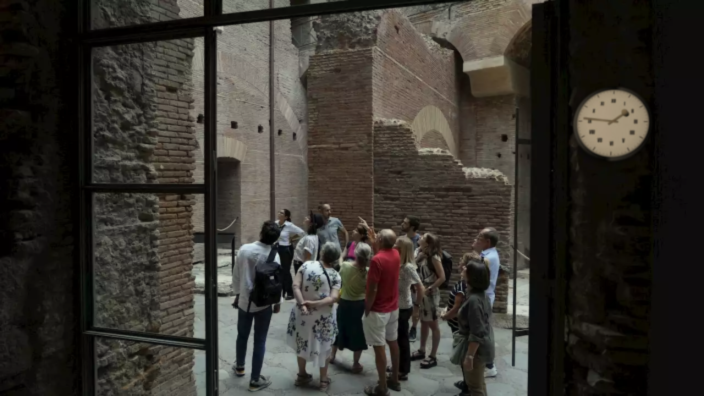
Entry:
h=1 m=46
